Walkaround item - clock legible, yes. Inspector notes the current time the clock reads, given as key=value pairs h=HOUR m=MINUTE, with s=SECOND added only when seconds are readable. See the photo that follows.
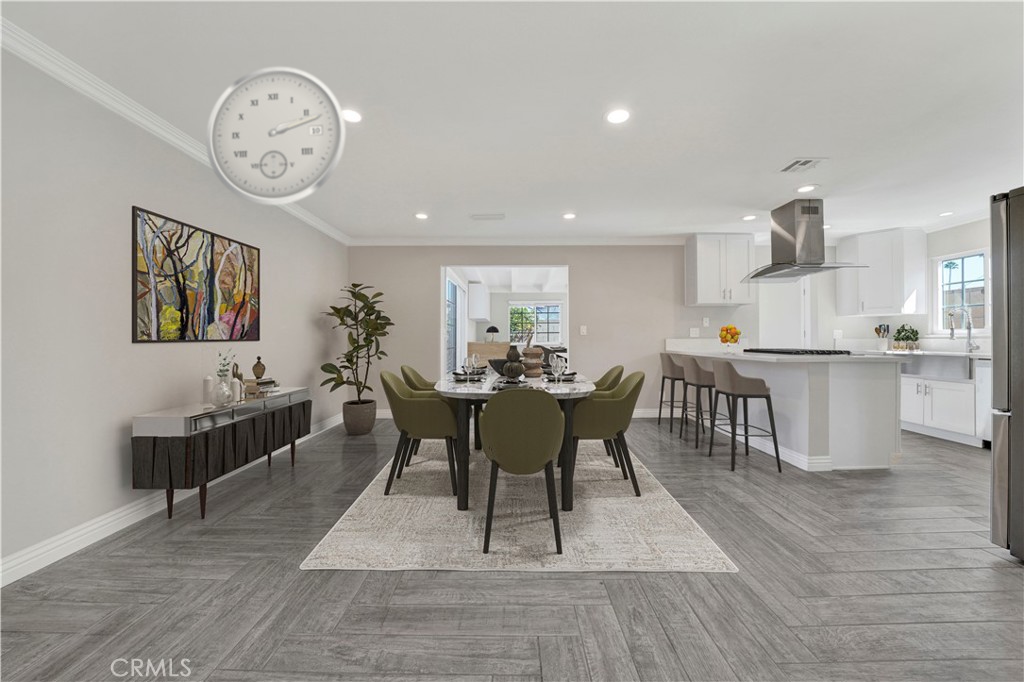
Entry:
h=2 m=12
